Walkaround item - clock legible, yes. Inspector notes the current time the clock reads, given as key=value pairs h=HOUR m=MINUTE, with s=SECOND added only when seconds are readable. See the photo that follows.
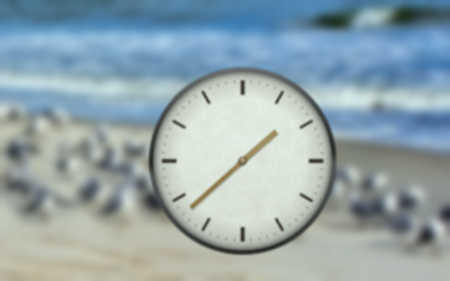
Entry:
h=1 m=38
